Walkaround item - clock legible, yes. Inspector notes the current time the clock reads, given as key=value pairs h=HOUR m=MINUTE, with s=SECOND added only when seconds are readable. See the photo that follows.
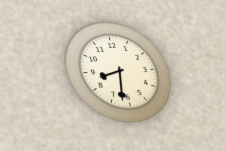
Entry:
h=8 m=32
